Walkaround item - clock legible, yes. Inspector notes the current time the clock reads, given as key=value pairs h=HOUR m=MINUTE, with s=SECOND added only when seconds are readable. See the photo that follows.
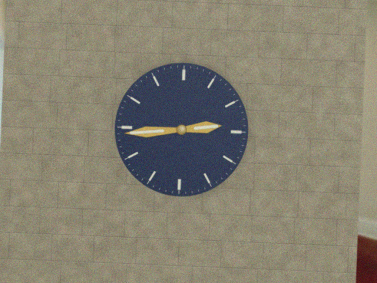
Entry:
h=2 m=44
